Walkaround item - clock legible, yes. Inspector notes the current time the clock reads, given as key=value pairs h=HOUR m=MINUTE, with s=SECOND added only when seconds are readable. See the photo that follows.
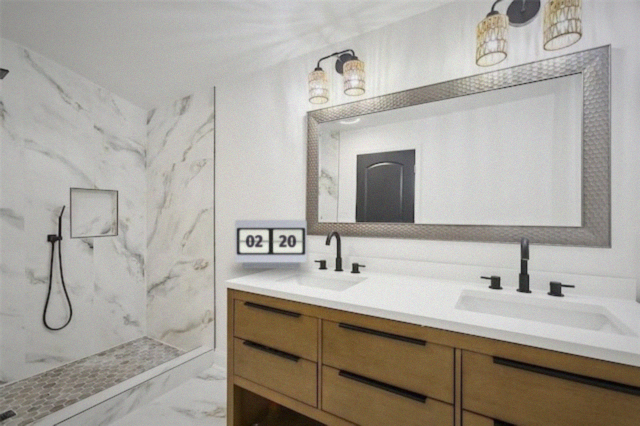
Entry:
h=2 m=20
